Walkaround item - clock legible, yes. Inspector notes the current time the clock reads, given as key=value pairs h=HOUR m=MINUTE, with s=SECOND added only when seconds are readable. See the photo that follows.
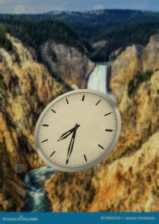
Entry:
h=7 m=30
